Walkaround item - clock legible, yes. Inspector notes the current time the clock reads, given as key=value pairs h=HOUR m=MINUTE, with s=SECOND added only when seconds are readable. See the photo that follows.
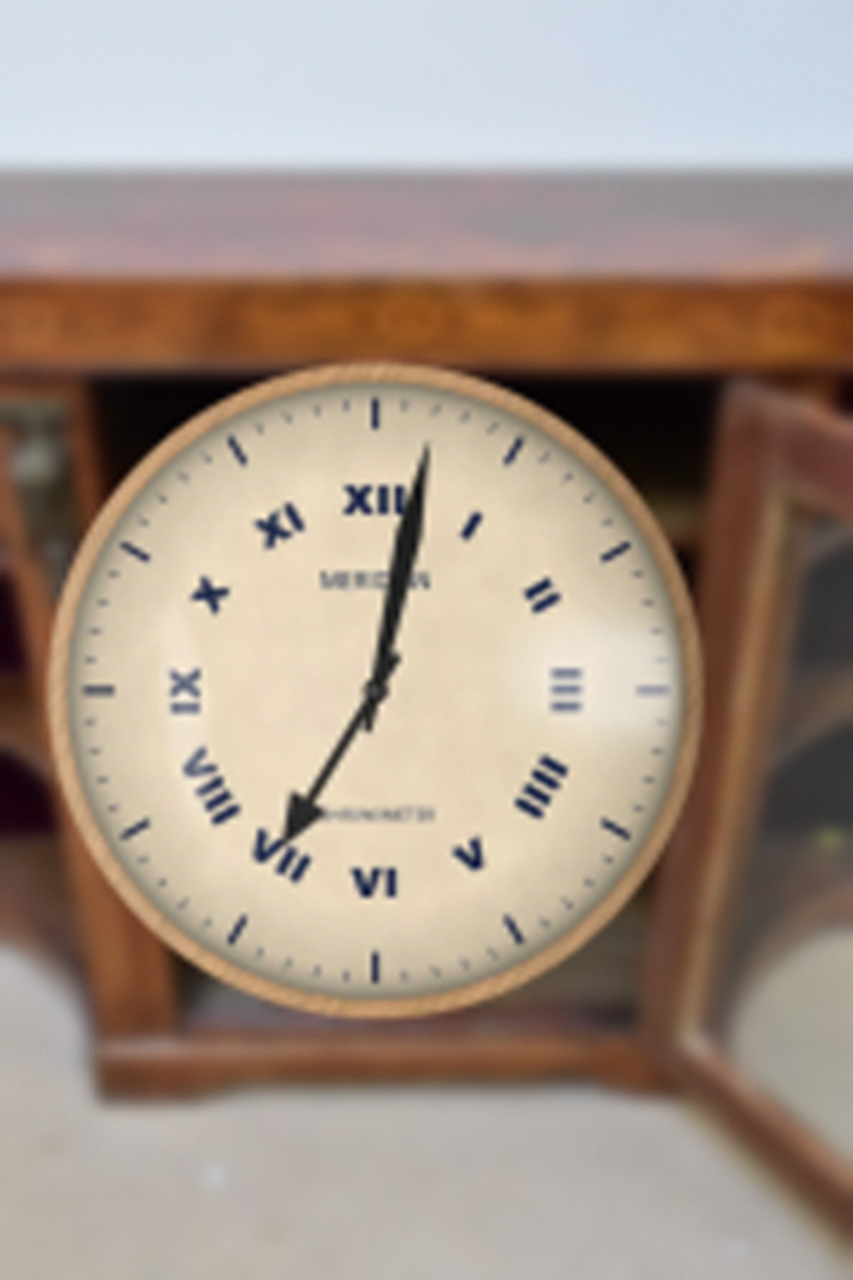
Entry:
h=7 m=2
